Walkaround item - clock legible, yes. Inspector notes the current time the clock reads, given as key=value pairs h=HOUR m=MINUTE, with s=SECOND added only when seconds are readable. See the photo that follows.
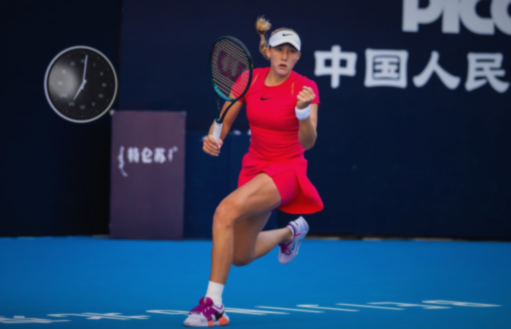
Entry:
h=7 m=1
